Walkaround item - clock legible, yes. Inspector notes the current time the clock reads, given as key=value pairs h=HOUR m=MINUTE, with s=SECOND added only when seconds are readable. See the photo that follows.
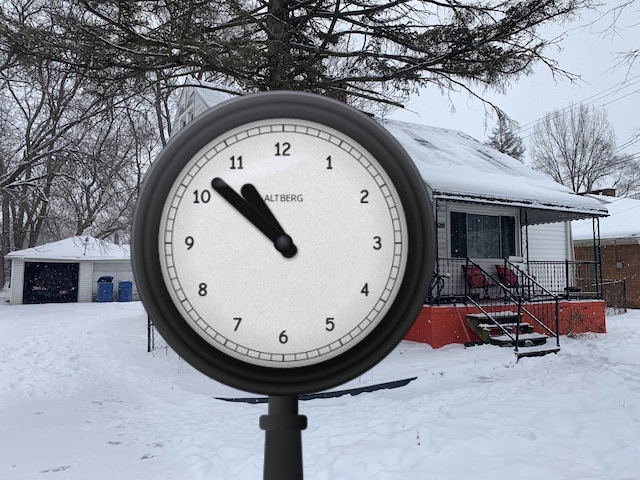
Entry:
h=10 m=52
